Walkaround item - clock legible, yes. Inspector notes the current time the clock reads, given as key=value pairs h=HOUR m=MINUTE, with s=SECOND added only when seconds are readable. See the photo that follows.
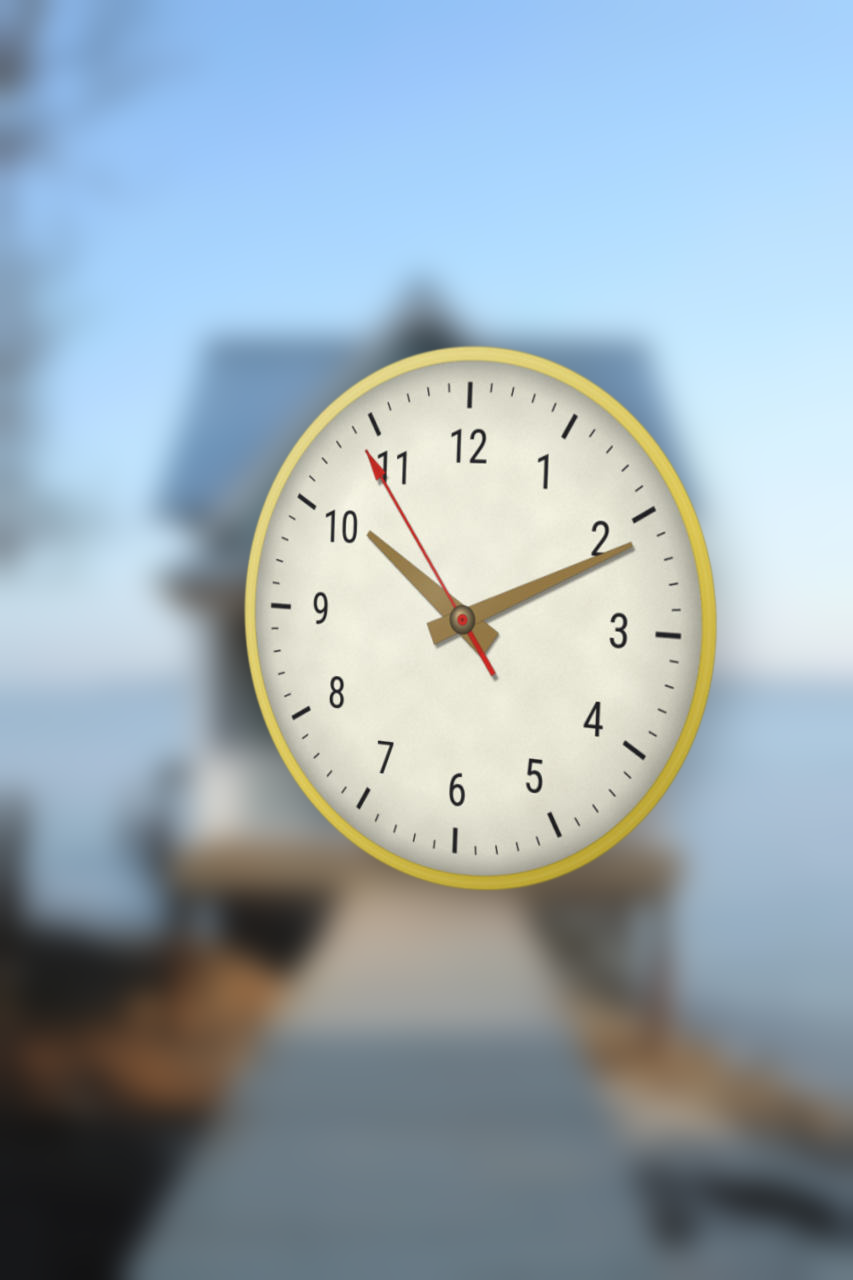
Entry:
h=10 m=10 s=54
